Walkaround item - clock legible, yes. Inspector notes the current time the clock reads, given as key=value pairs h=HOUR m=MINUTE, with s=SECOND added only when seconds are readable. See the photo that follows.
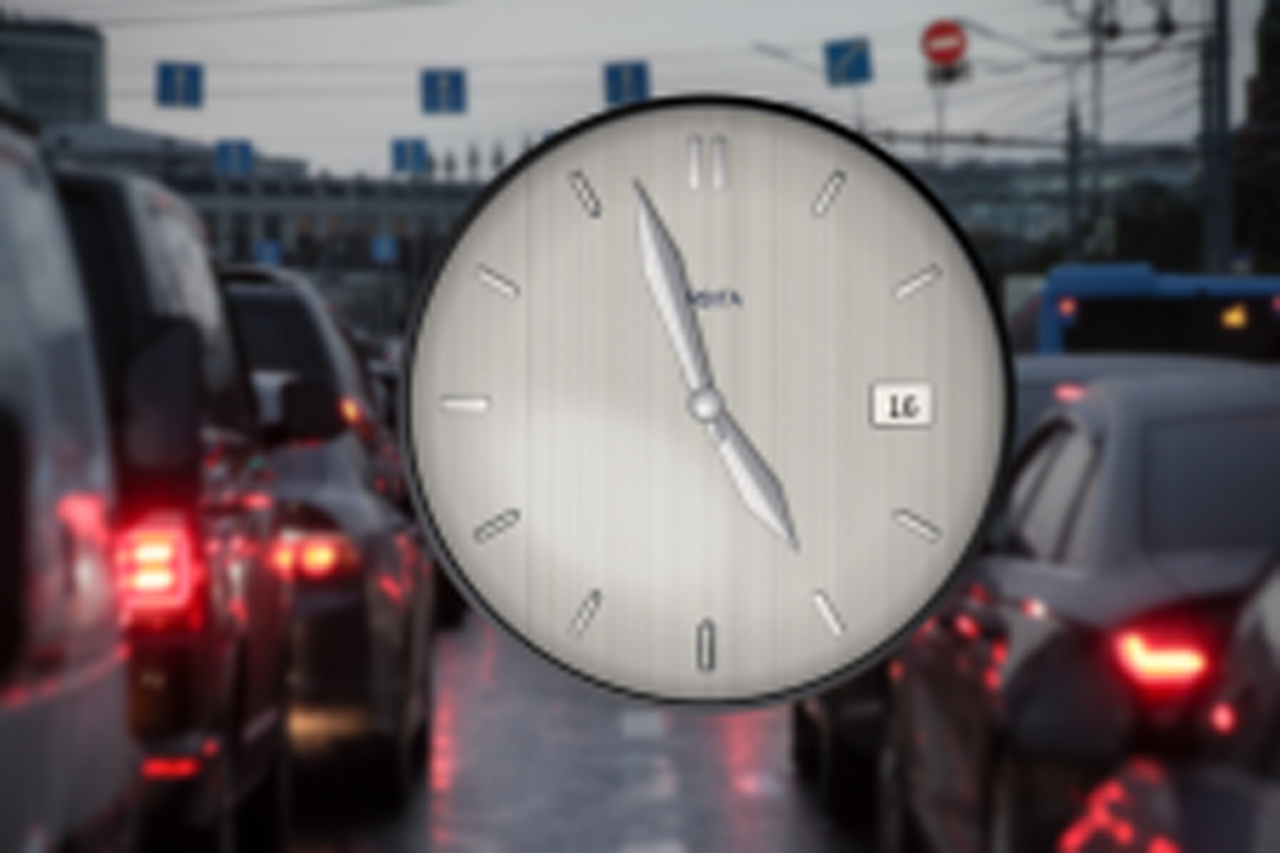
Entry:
h=4 m=57
